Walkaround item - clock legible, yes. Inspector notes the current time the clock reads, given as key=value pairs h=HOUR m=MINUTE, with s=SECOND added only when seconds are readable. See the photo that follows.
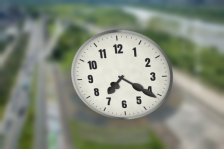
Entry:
h=7 m=21
